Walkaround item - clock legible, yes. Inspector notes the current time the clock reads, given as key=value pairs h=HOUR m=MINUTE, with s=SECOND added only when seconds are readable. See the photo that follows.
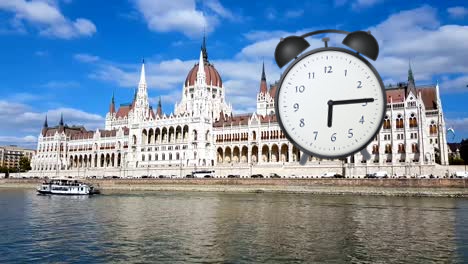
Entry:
h=6 m=15
